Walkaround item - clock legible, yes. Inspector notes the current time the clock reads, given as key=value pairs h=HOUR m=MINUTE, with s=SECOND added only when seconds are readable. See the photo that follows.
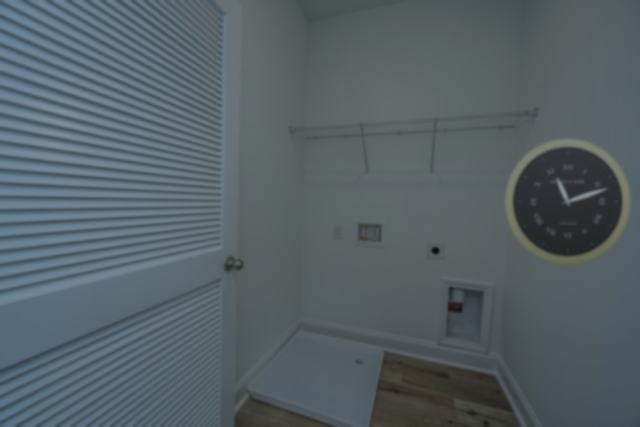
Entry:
h=11 m=12
